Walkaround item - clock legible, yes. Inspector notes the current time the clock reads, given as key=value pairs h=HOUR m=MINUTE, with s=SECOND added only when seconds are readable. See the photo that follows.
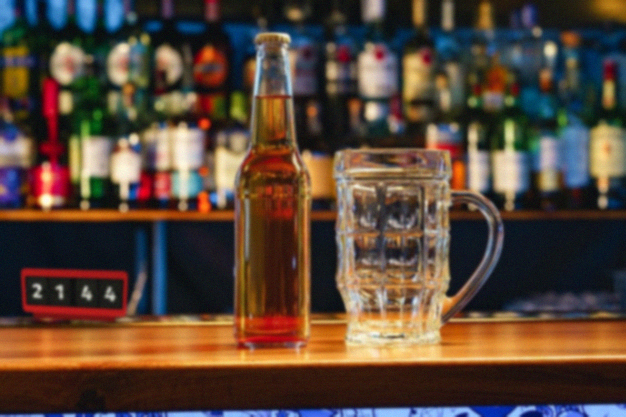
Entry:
h=21 m=44
